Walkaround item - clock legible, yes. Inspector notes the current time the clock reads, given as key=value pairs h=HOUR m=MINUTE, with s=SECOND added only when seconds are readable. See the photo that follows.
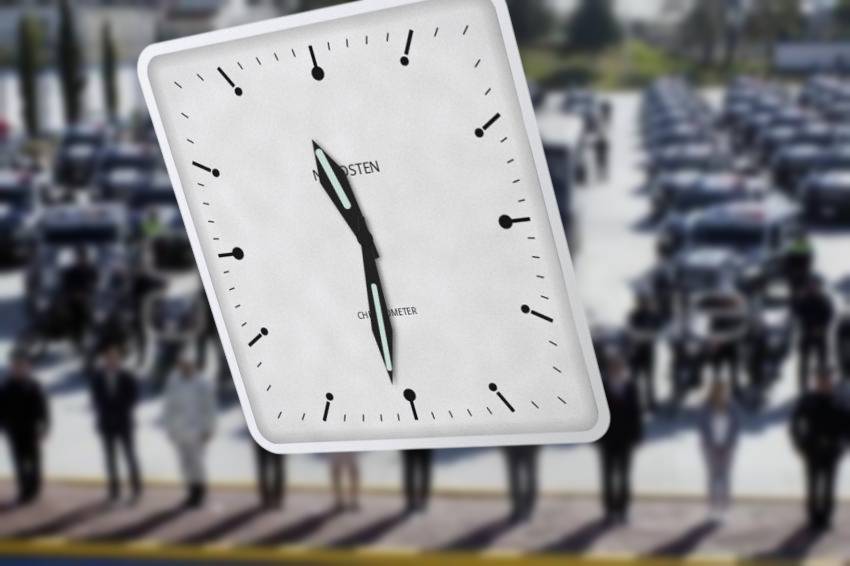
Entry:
h=11 m=31
